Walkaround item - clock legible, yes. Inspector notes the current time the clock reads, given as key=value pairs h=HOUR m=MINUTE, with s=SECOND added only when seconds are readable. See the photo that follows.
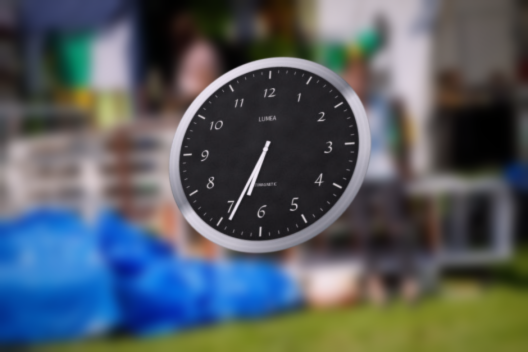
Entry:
h=6 m=34
